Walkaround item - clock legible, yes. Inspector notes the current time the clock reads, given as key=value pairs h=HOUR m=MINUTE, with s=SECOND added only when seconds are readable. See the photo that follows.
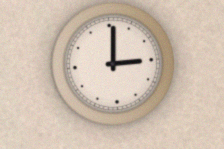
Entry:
h=3 m=1
